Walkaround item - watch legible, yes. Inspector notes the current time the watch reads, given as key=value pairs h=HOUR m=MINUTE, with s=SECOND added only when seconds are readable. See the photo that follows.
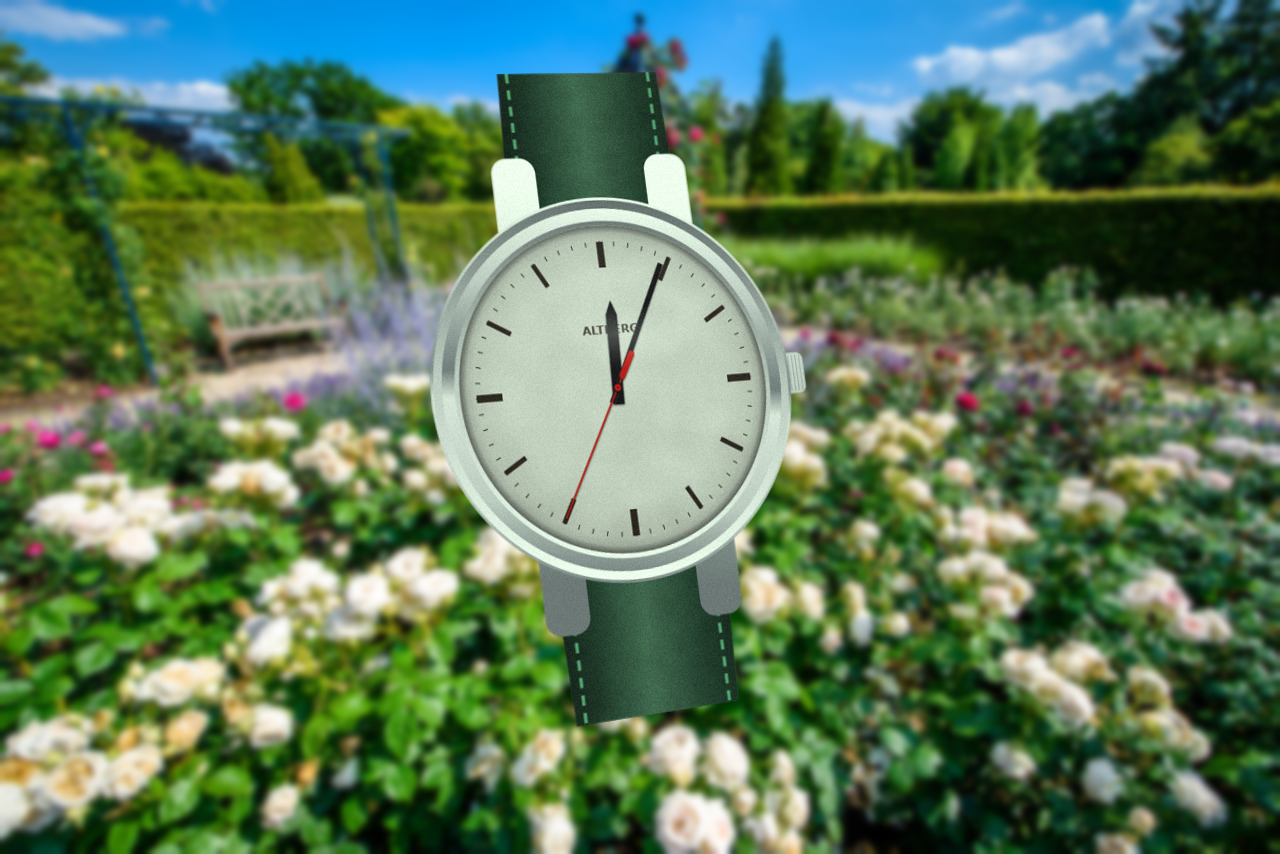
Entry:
h=12 m=4 s=35
